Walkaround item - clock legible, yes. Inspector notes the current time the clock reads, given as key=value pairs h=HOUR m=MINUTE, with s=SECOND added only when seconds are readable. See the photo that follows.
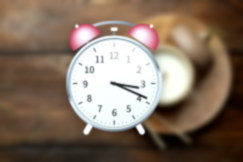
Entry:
h=3 m=19
